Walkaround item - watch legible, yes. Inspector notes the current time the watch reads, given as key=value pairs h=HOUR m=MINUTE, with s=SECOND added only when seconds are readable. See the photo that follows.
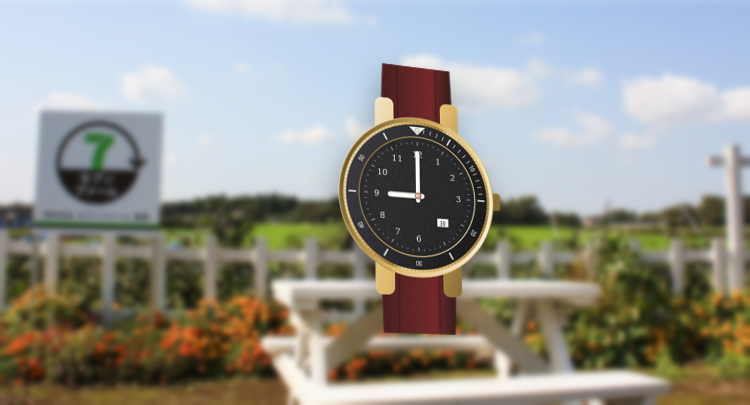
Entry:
h=9 m=0
